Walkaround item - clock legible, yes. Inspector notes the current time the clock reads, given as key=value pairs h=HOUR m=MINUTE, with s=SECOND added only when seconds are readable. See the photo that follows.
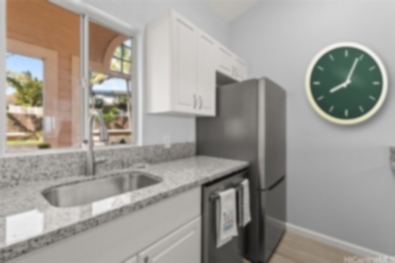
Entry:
h=8 m=4
